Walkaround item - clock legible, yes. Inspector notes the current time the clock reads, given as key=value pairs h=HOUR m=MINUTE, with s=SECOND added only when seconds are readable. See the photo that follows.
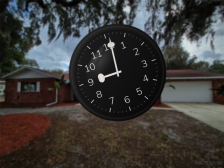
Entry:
h=9 m=1
